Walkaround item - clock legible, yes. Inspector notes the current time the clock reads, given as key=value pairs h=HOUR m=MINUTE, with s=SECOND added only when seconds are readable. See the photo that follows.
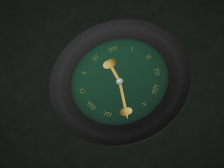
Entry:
h=11 m=30
